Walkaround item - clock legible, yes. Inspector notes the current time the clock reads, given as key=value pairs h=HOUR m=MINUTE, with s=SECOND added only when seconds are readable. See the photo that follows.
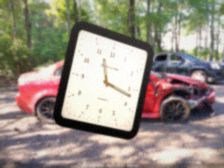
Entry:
h=11 m=17
